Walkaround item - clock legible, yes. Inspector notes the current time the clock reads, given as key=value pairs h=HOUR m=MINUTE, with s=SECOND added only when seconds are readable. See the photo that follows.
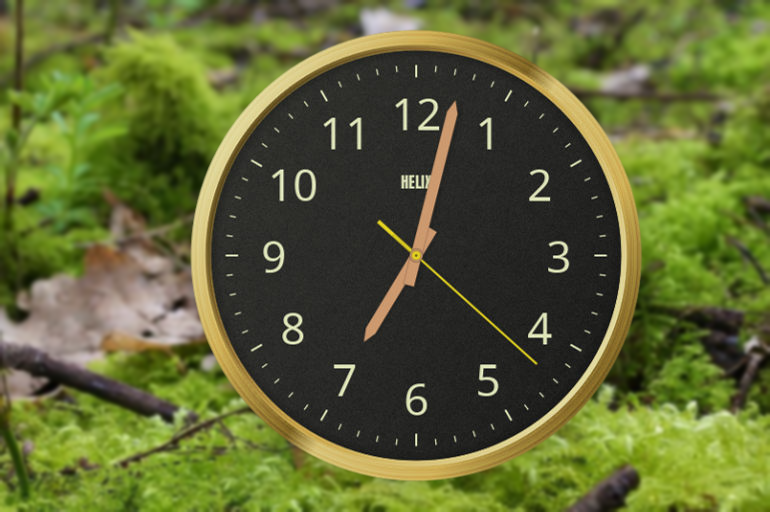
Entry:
h=7 m=2 s=22
